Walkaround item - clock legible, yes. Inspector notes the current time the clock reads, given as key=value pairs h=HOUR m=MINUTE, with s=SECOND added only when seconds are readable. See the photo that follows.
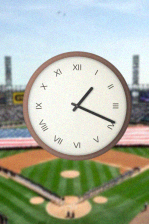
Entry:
h=1 m=19
